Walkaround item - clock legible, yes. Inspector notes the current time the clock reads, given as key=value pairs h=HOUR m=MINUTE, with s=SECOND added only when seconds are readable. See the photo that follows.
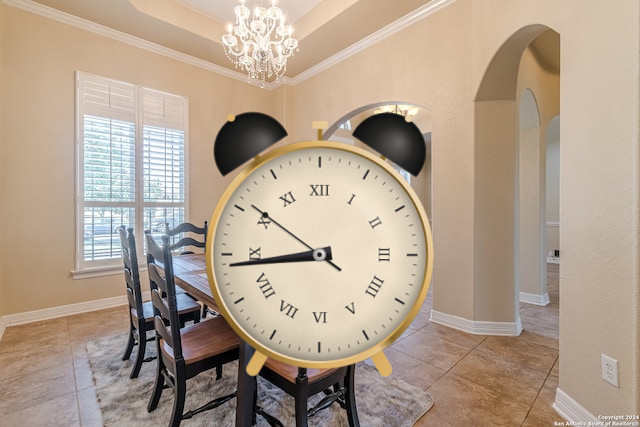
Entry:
h=8 m=43 s=51
